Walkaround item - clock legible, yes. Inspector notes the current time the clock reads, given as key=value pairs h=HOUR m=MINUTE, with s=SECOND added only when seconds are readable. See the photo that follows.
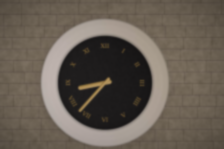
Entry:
h=8 m=37
